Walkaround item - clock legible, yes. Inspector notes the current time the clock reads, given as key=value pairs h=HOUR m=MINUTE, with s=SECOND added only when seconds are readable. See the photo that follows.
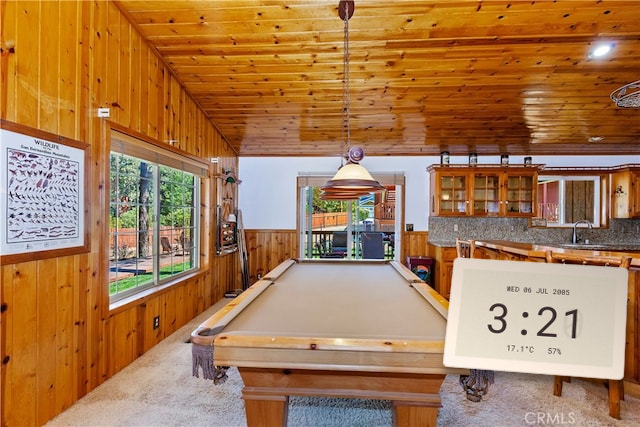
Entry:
h=3 m=21
